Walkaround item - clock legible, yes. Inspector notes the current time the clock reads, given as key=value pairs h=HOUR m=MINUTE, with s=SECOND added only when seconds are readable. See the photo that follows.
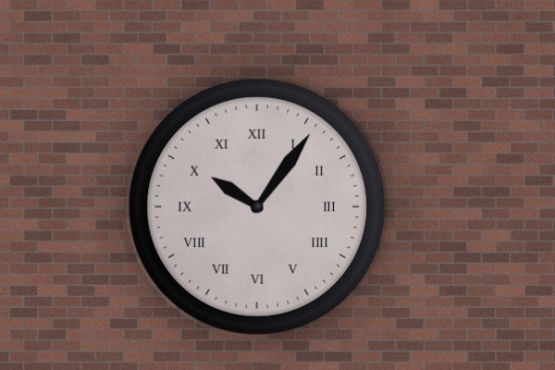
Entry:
h=10 m=6
